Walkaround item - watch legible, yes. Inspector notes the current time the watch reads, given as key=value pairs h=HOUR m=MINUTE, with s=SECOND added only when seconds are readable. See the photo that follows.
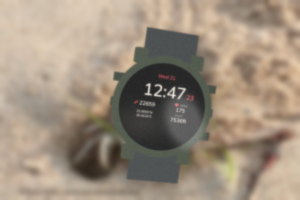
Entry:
h=12 m=47
